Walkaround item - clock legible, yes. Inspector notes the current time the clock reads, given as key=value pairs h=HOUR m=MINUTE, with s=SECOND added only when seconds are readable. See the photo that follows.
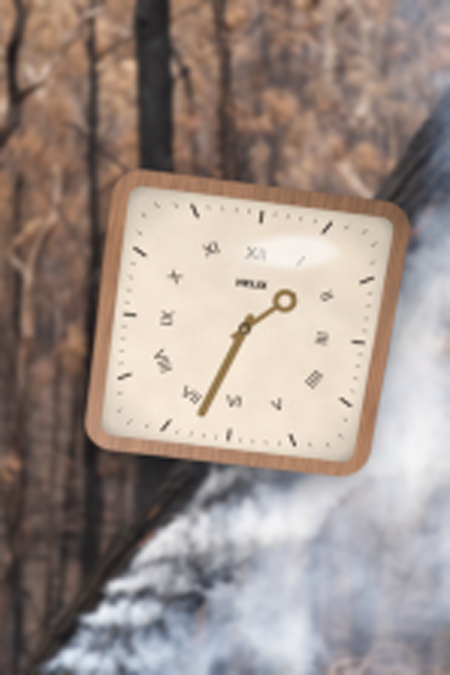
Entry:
h=1 m=33
